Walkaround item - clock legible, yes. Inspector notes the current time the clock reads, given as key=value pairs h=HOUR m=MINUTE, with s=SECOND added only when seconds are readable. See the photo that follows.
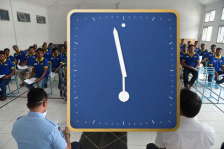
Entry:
h=5 m=58
